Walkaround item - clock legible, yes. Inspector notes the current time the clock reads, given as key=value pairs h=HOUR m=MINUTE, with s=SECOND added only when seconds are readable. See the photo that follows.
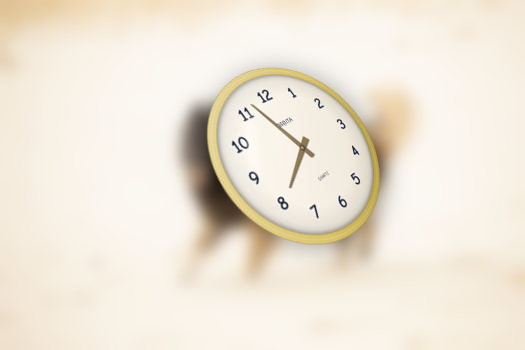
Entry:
h=7 m=57
